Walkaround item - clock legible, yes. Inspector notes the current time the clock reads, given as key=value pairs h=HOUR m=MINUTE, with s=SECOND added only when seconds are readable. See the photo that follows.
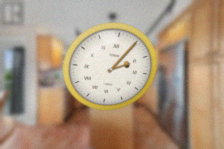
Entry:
h=2 m=5
